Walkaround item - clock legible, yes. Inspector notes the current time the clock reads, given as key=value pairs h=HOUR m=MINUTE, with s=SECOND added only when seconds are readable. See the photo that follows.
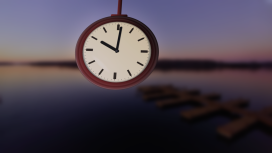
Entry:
h=10 m=1
